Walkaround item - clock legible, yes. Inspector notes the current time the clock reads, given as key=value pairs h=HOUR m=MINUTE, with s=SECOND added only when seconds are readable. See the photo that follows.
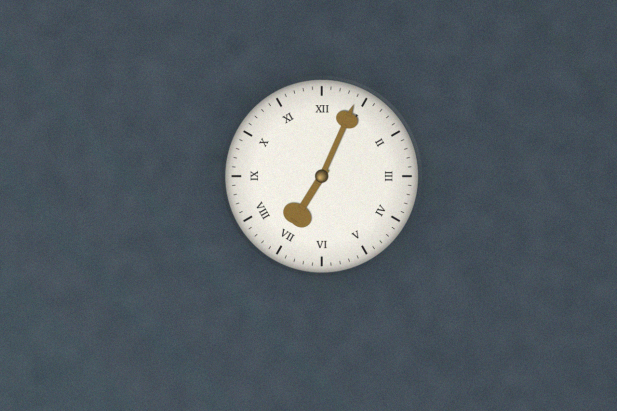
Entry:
h=7 m=4
